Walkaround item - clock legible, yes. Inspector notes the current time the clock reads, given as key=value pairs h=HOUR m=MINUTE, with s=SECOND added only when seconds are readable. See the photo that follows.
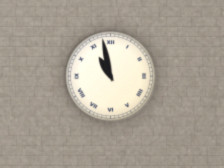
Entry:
h=10 m=58
